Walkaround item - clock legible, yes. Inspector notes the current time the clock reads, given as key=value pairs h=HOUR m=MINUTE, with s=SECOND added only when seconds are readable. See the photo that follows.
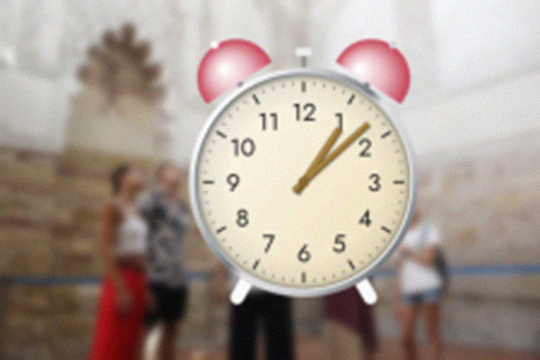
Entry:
h=1 m=8
